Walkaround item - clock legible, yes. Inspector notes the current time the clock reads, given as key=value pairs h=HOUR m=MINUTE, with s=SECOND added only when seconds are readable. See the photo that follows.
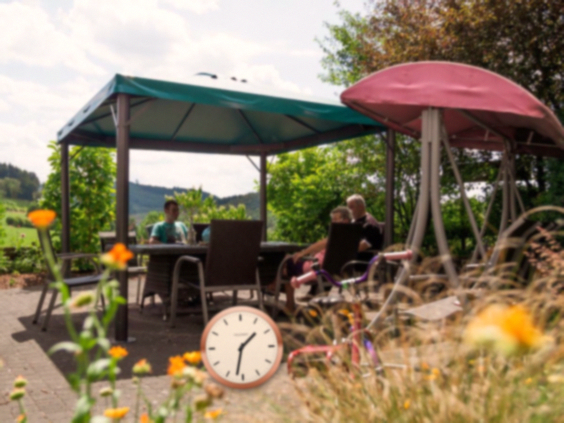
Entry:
h=1 m=32
